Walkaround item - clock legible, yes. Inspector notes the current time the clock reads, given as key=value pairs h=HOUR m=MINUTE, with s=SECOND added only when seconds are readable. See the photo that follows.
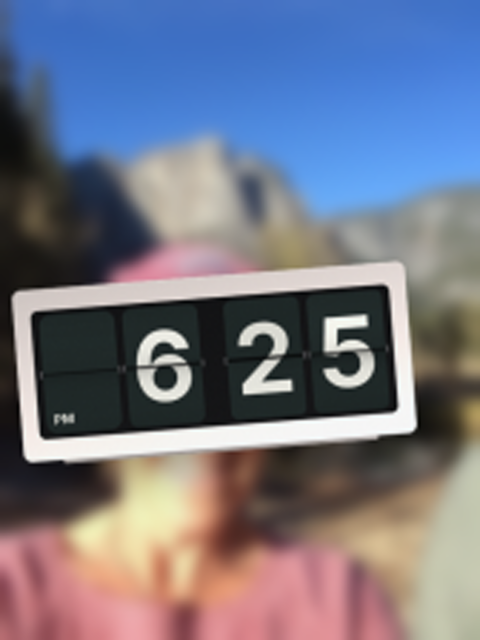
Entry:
h=6 m=25
